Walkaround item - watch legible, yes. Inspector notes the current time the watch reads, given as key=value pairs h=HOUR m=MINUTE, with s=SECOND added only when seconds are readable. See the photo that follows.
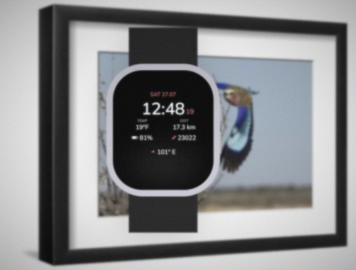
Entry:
h=12 m=48
